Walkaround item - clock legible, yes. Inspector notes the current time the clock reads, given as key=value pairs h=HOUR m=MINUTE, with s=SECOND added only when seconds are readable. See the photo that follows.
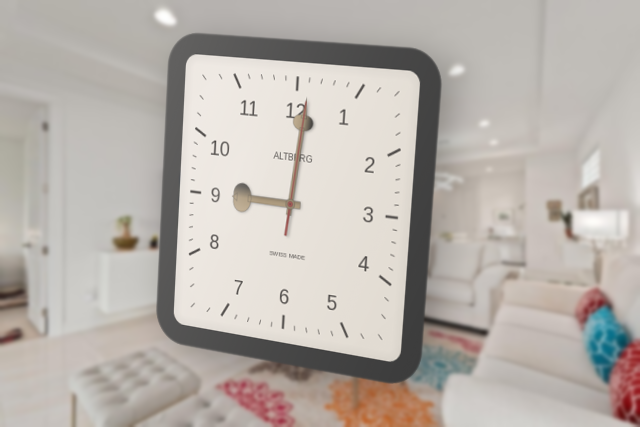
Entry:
h=9 m=1 s=1
